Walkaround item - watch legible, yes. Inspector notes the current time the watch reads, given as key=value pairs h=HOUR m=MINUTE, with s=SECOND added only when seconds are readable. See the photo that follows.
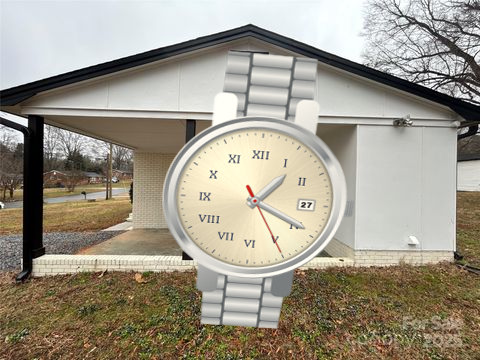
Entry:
h=1 m=19 s=25
